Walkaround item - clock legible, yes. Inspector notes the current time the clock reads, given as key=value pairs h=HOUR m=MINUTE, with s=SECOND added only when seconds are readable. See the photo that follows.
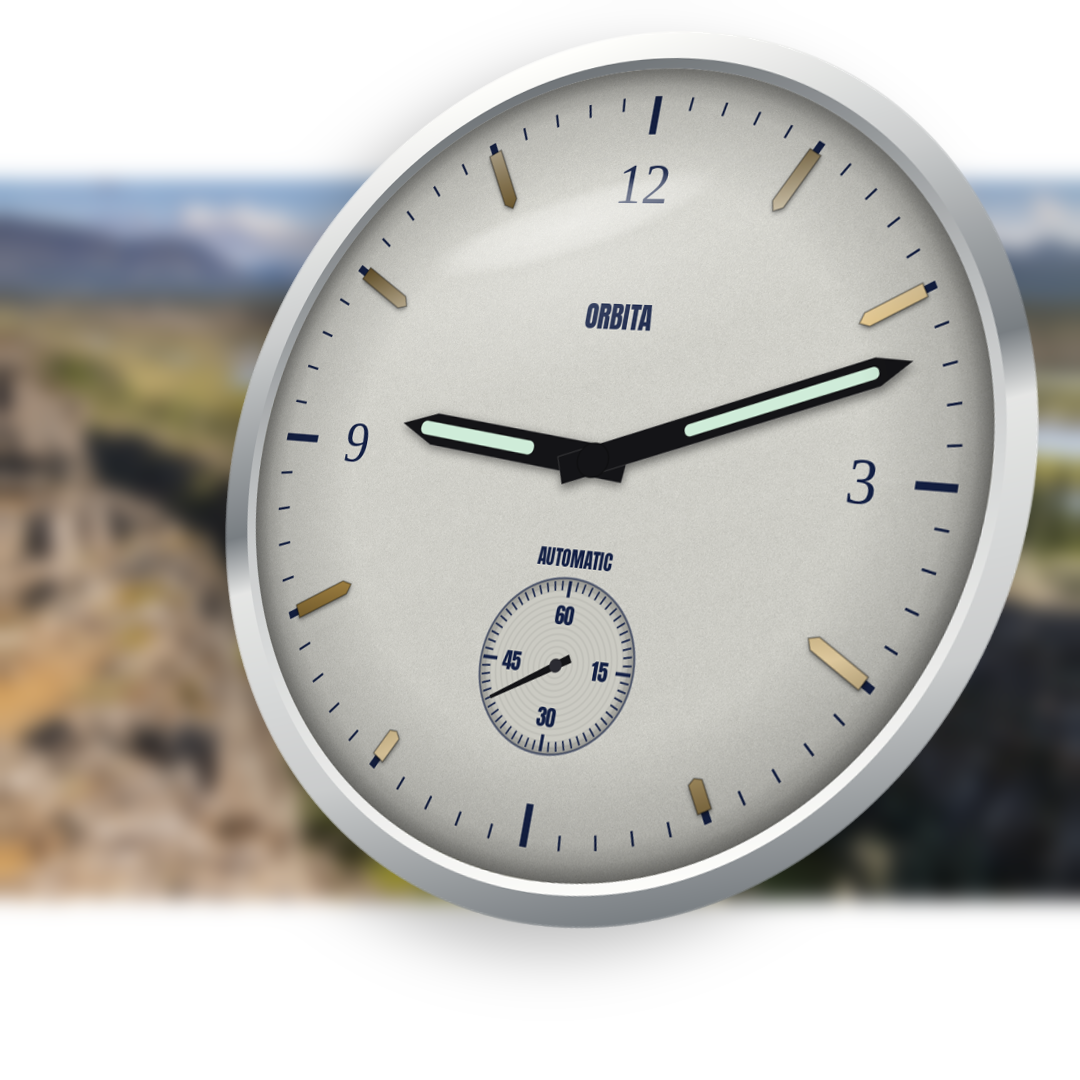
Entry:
h=9 m=11 s=40
